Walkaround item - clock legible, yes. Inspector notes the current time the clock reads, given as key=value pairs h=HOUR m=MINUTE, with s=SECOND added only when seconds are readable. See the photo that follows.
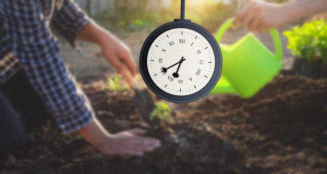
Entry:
h=6 m=40
